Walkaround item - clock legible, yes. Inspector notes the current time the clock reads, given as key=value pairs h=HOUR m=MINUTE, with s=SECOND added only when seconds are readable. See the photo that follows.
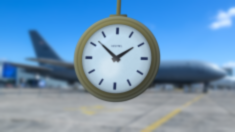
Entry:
h=1 m=52
